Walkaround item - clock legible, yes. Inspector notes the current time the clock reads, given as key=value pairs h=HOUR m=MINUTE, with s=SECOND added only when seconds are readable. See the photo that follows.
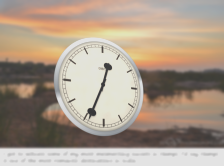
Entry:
h=12 m=34
